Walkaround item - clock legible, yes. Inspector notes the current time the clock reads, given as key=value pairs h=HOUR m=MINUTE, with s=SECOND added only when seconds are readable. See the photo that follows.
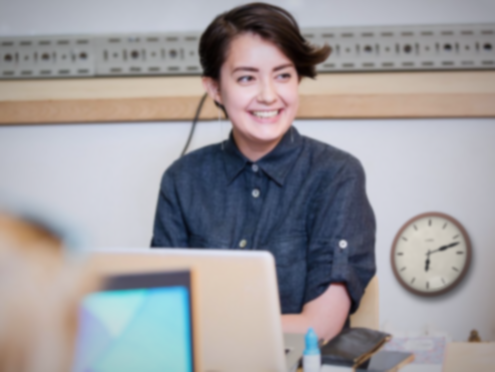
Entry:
h=6 m=12
